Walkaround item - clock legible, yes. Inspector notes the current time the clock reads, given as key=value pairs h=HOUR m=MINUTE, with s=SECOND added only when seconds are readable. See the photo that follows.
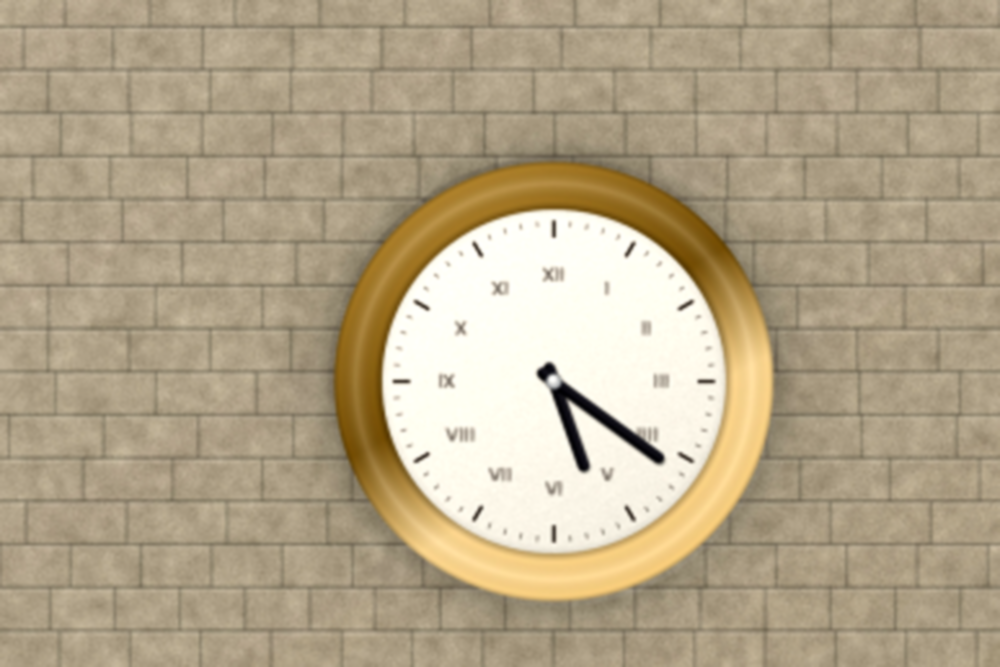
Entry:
h=5 m=21
